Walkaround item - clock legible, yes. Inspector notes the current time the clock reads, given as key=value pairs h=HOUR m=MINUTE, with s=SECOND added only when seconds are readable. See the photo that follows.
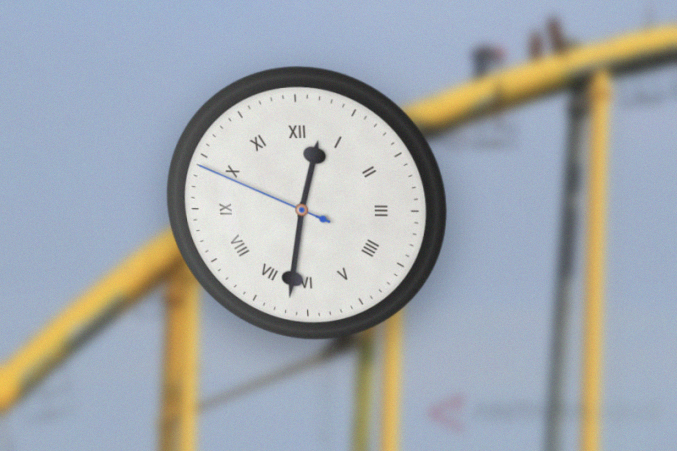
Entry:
h=12 m=31 s=49
